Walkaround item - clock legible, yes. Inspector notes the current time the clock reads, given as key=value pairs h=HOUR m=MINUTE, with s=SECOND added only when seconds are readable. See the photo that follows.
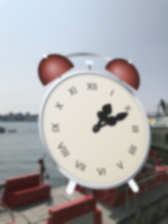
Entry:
h=1 m=11
